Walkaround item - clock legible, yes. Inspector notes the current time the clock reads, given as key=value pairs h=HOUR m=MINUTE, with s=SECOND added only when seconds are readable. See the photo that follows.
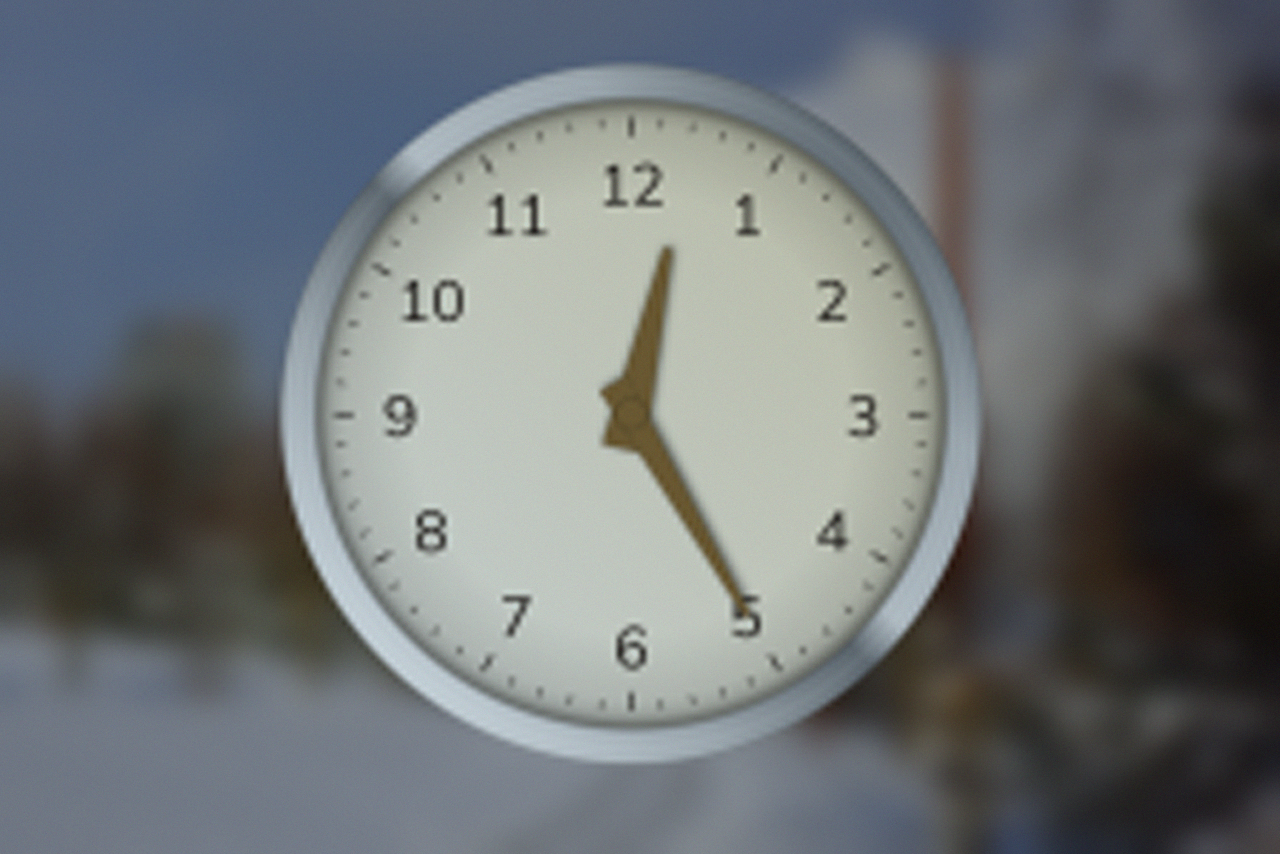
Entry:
h=12 m=25
